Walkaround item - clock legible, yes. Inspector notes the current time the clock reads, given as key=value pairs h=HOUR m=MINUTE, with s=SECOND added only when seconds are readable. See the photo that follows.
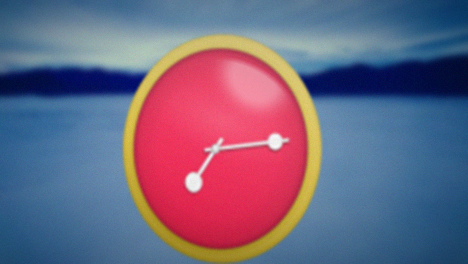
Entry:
h=7 m=14
